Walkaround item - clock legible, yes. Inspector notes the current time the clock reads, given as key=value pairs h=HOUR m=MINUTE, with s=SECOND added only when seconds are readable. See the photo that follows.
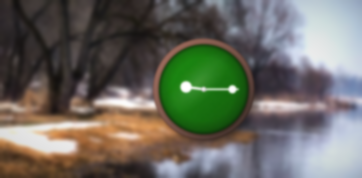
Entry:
h=9 m=15
